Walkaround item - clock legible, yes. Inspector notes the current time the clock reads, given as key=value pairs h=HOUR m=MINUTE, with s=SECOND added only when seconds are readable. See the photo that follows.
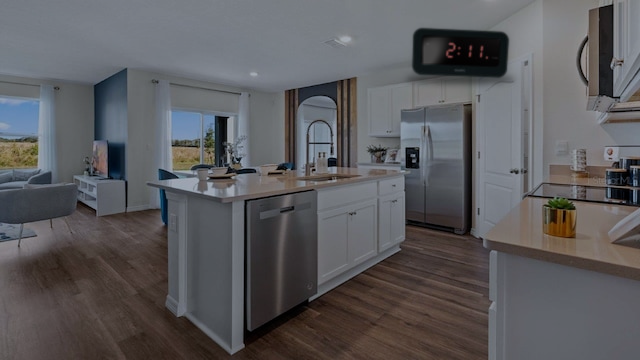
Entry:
h=2 m=11
